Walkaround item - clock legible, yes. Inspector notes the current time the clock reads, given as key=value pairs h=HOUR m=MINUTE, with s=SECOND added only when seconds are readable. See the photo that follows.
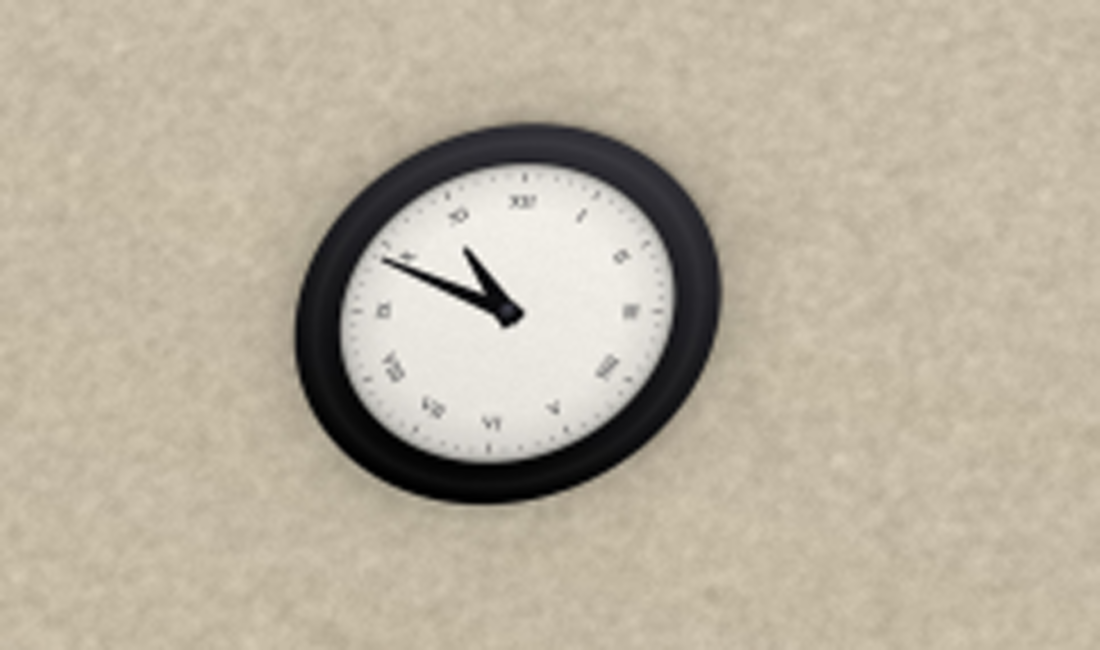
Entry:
h=10 m=49
